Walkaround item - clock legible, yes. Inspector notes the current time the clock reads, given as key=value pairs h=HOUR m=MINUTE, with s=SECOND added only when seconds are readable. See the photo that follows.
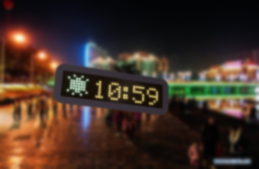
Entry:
h=10 m=59
